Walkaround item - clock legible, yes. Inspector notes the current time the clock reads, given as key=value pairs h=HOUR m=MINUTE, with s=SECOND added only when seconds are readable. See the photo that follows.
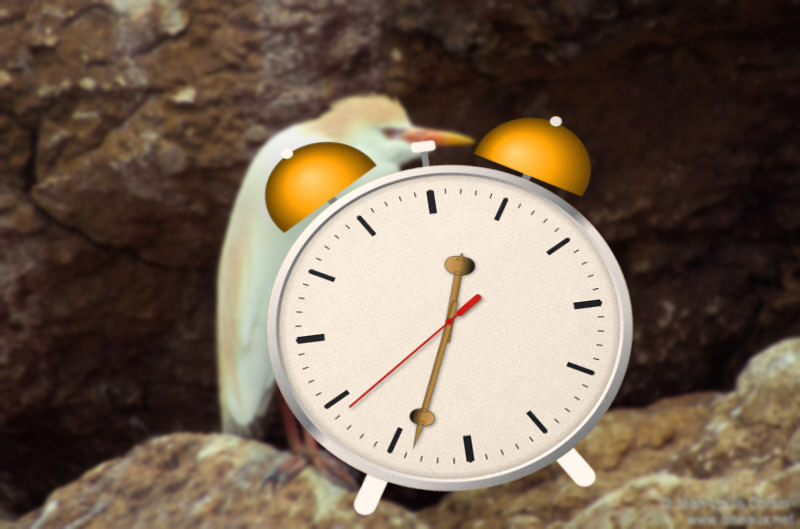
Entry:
h=12 m=33 s=39
